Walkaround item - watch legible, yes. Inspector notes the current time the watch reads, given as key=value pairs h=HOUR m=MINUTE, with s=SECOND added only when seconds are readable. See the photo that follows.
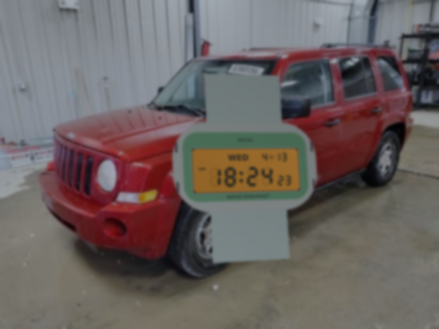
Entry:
h=18 m=24
